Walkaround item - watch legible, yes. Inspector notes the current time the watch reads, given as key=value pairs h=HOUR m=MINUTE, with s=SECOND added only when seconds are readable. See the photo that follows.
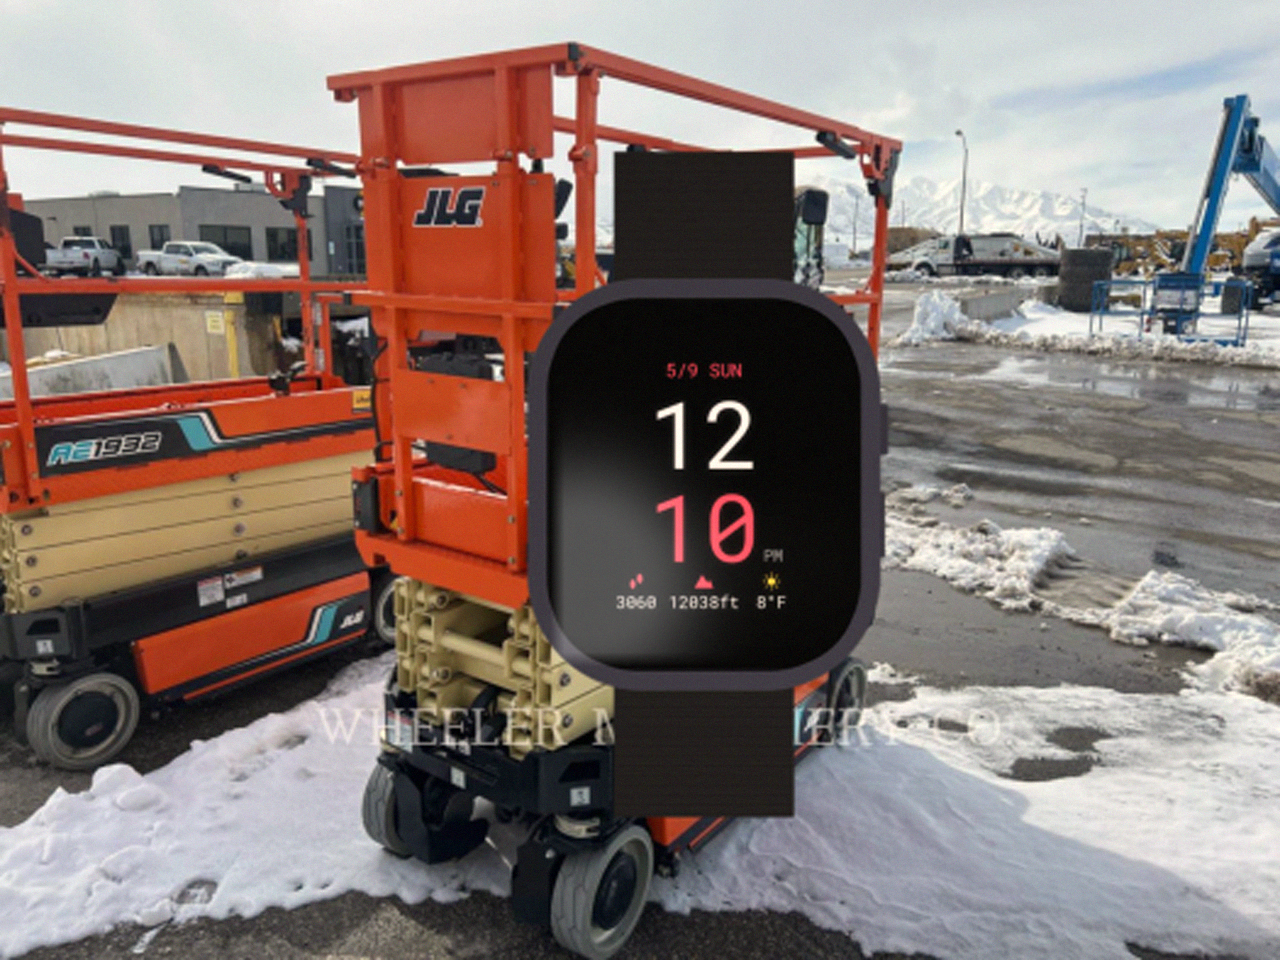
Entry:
h=12 m=10
